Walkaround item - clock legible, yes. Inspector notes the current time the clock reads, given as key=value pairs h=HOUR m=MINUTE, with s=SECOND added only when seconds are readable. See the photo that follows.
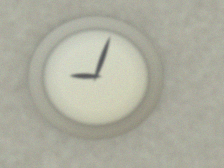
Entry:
h=9 m=3
